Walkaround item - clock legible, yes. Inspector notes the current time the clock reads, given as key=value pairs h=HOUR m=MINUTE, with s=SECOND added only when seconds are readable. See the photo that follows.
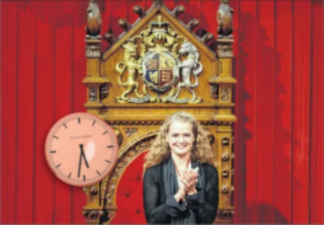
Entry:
h=5 m=32
